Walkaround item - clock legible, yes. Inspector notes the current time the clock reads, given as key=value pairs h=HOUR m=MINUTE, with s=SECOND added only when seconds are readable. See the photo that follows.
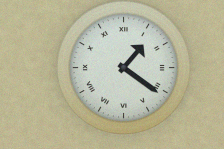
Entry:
h=1 m=21
